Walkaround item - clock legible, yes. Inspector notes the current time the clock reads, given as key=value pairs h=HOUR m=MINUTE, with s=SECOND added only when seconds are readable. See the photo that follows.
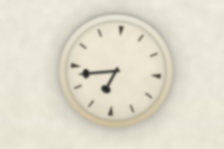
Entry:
h=6 m=43
